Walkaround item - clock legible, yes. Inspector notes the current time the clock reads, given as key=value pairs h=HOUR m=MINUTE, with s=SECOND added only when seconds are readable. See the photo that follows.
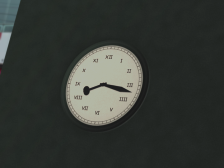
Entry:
h=8 m=17
